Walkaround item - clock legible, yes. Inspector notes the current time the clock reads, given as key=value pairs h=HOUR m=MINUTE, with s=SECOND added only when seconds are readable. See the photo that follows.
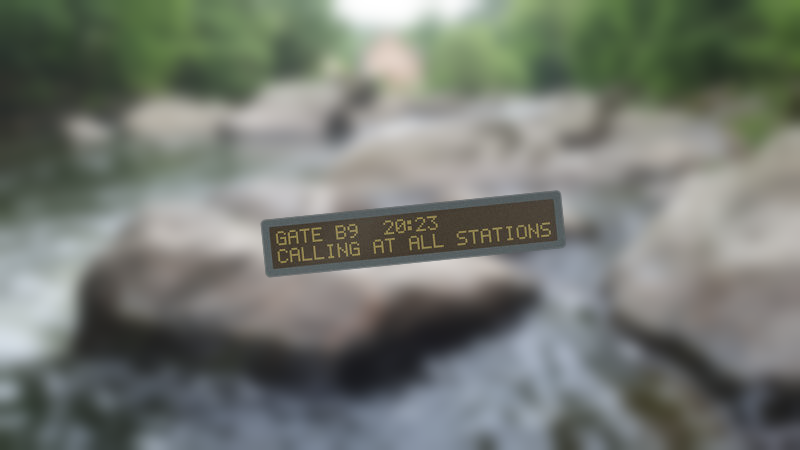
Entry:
h=20 m=23
